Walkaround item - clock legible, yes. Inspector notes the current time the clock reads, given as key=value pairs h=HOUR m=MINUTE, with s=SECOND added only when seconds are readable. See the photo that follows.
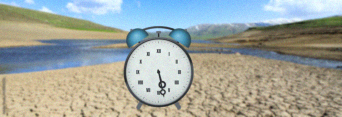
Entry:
h=5 m=28
